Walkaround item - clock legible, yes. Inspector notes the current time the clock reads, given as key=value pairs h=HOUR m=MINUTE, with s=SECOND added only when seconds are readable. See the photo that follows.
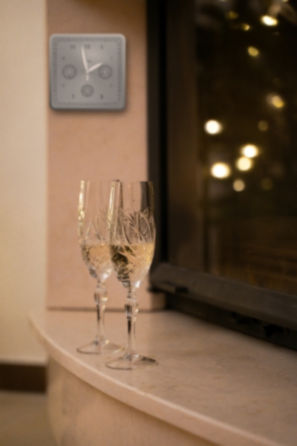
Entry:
h=1 m=58
